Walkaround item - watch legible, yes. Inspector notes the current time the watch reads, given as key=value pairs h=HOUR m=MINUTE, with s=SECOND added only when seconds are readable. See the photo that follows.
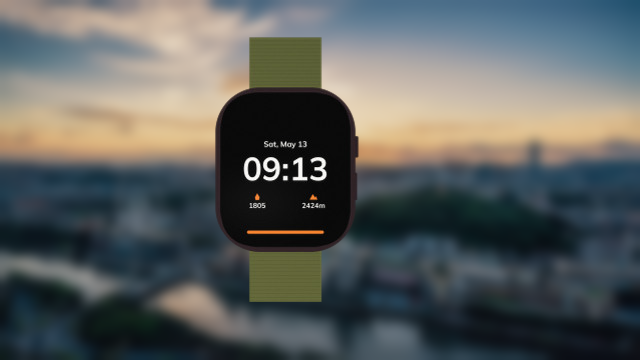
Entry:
h=9 m=13
